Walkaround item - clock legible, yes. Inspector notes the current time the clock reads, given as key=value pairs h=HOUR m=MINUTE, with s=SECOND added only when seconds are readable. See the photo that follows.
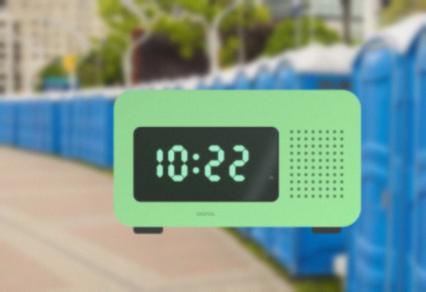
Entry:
h=10 m=22
